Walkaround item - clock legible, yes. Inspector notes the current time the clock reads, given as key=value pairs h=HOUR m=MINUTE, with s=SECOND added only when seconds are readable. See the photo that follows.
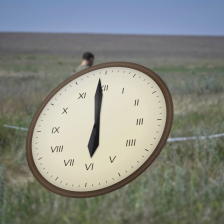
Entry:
h=5 m=59
